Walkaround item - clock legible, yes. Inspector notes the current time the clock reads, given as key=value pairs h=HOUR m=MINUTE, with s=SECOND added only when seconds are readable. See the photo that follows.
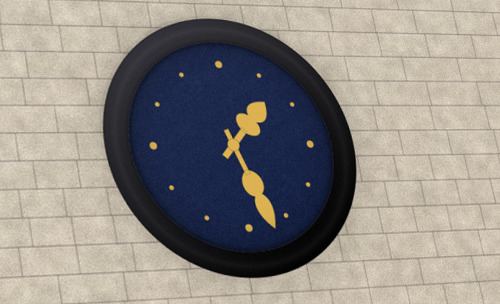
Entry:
h=1 m=27
